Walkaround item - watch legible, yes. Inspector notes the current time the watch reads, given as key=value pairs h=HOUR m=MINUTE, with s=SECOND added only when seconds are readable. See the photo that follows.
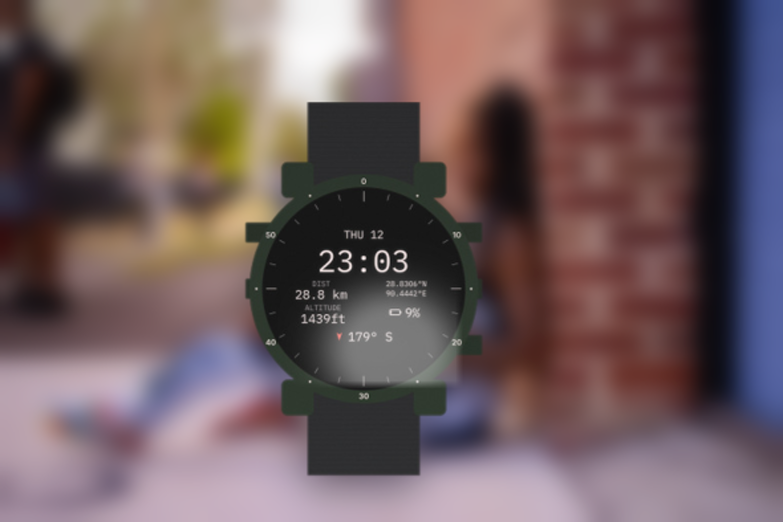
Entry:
h=23 m=3
